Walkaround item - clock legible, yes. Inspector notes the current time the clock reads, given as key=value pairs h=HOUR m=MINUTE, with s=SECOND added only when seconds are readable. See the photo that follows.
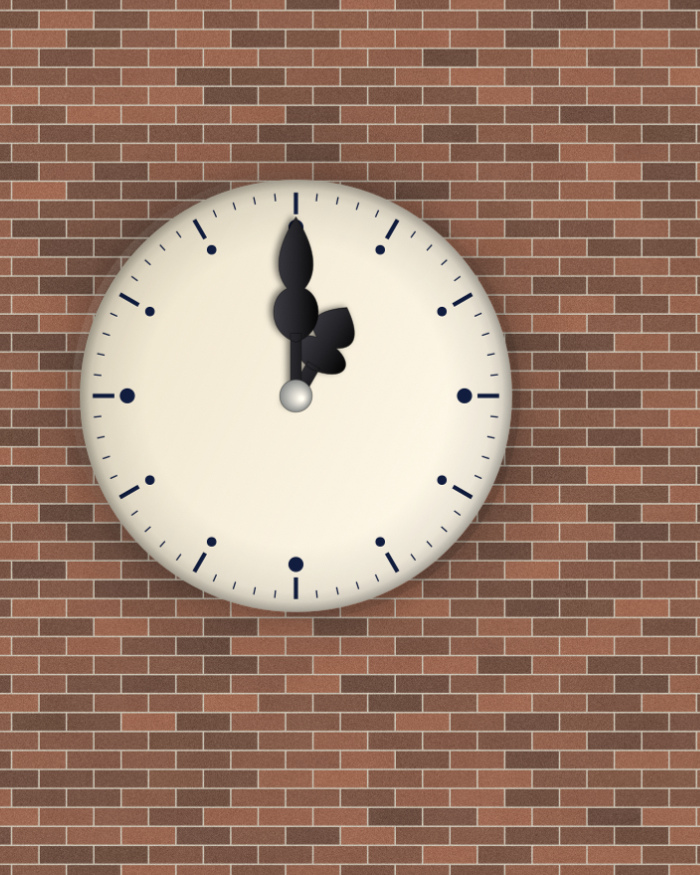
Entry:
h=1 m=0
